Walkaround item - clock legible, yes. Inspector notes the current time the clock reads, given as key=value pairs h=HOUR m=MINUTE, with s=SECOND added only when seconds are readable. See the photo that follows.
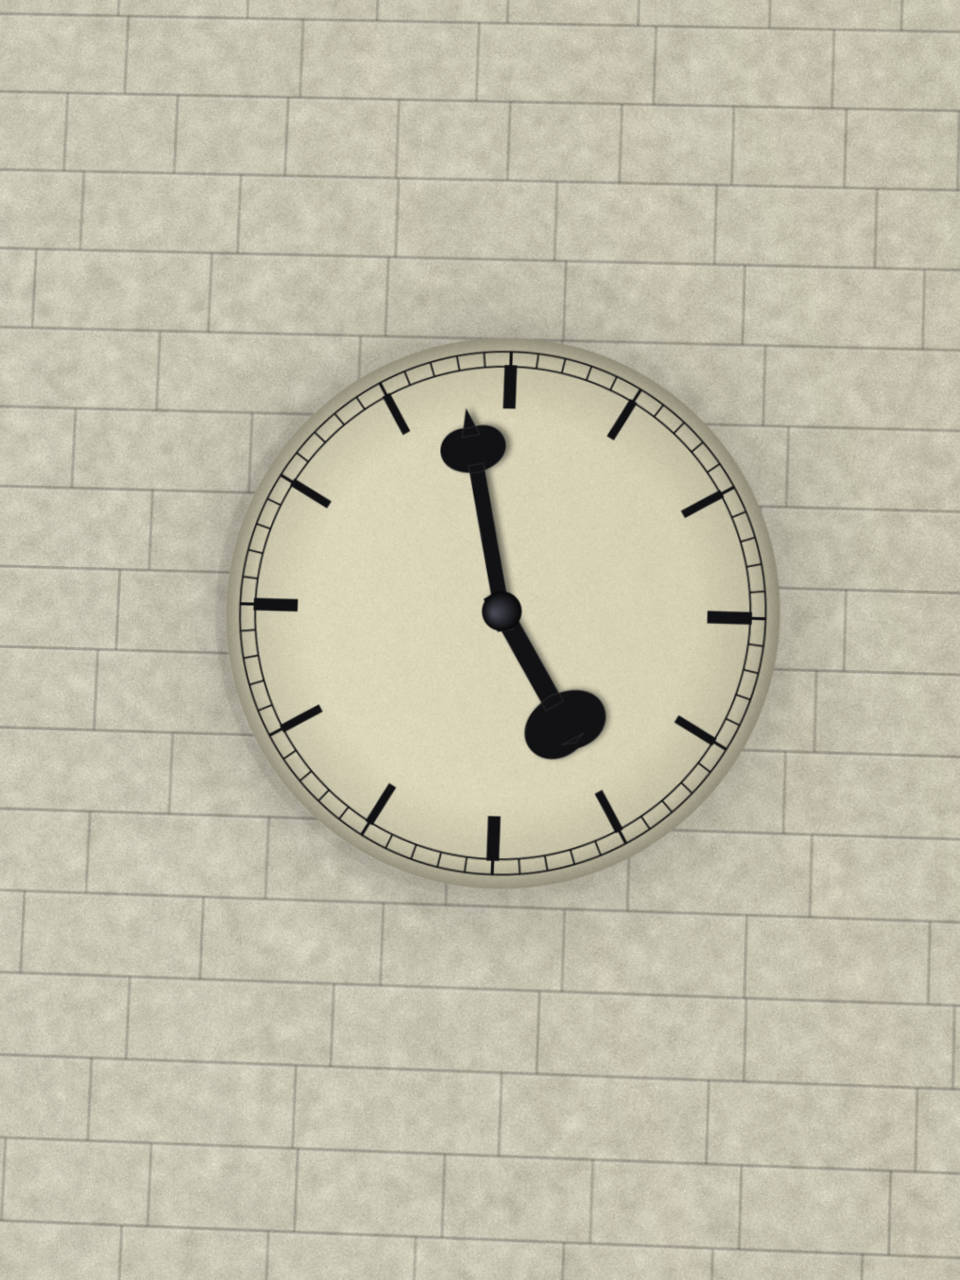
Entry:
h=4 m=58
